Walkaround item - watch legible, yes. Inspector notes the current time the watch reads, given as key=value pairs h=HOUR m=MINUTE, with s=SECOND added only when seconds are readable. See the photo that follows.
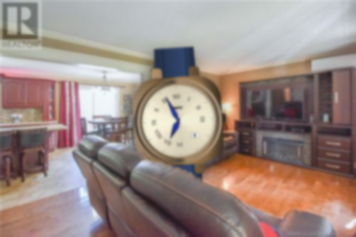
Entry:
h=6 m=56
